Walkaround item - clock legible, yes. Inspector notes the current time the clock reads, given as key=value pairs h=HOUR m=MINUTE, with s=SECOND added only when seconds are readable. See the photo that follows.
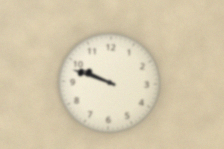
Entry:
h=9 m=48
